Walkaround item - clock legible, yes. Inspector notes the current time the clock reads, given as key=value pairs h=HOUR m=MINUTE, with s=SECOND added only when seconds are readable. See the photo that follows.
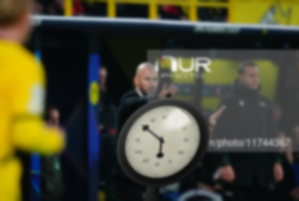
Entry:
h=5 m=51
